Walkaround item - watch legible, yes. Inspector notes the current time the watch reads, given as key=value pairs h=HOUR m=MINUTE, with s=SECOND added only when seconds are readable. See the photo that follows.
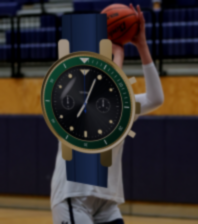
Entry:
h=7 m=4
